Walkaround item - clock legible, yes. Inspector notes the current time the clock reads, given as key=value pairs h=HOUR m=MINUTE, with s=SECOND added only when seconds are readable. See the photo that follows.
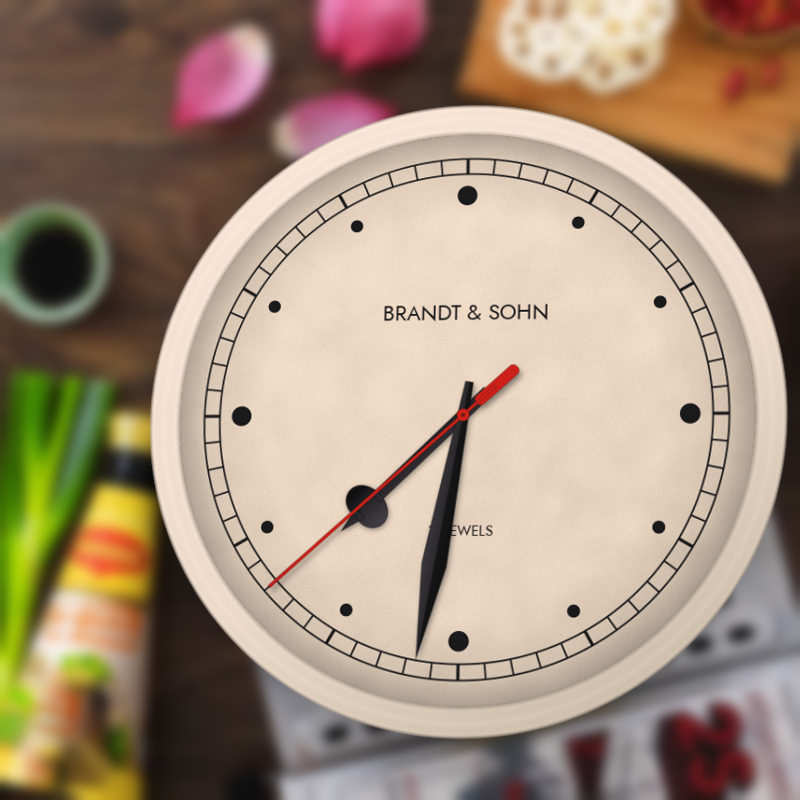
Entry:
h=7 m=31 s=38
